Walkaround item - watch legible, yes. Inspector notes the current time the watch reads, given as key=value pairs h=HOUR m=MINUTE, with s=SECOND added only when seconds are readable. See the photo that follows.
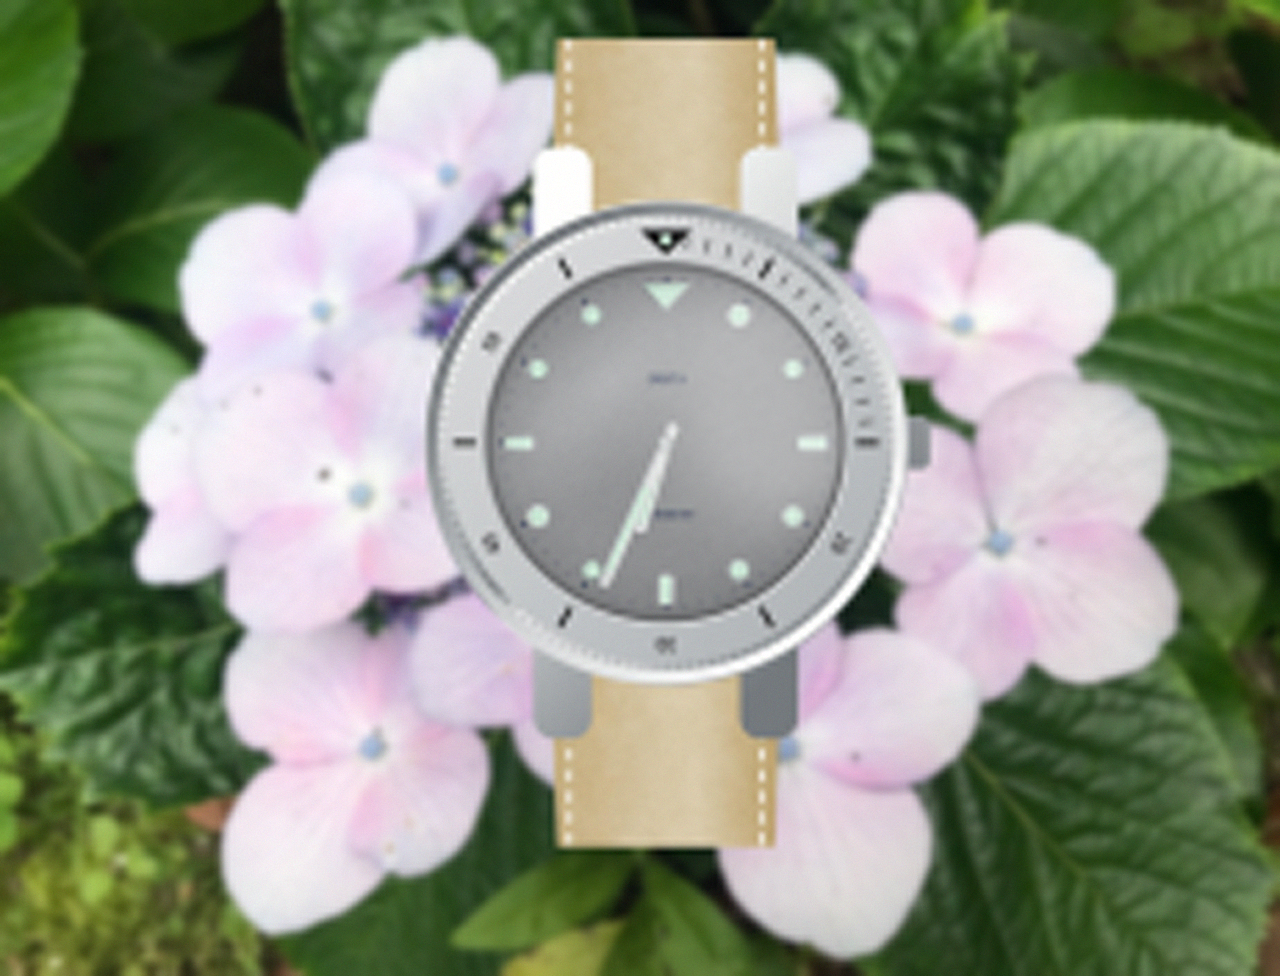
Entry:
h=6 m=34
